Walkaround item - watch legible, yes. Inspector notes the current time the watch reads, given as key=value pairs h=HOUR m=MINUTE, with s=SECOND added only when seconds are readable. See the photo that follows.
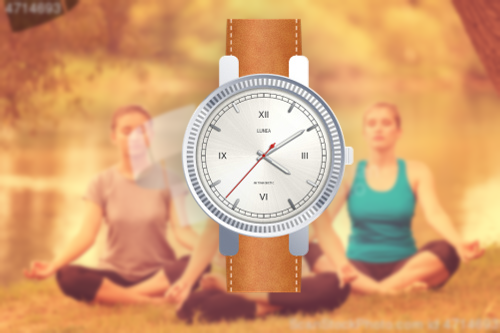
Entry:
h=4 m=9 s=37
